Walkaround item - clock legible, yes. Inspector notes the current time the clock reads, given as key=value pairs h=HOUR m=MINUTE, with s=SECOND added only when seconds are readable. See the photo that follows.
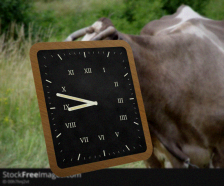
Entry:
h=8 m=48
